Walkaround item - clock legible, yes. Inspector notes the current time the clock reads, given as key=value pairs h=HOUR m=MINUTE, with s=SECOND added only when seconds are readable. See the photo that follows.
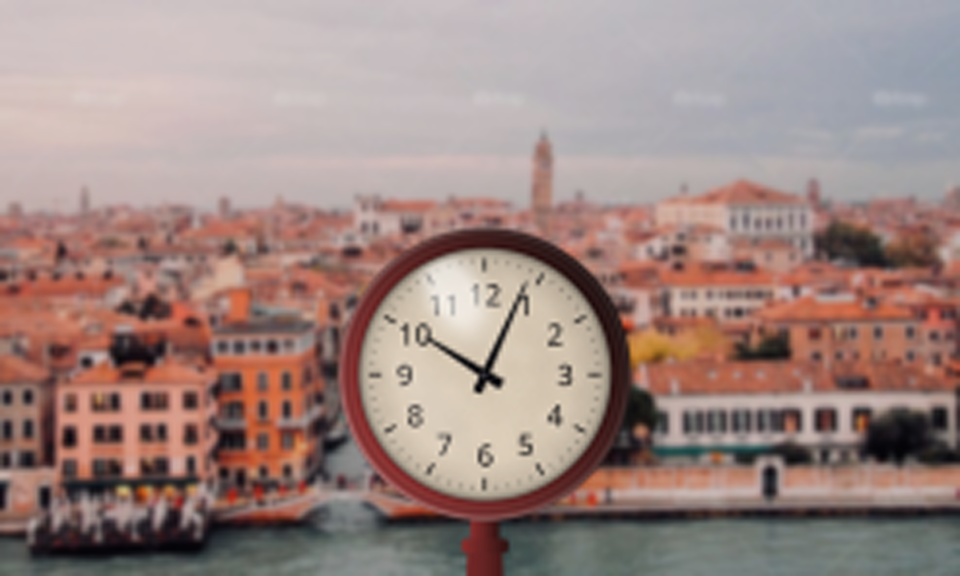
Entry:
h=10 m=4
